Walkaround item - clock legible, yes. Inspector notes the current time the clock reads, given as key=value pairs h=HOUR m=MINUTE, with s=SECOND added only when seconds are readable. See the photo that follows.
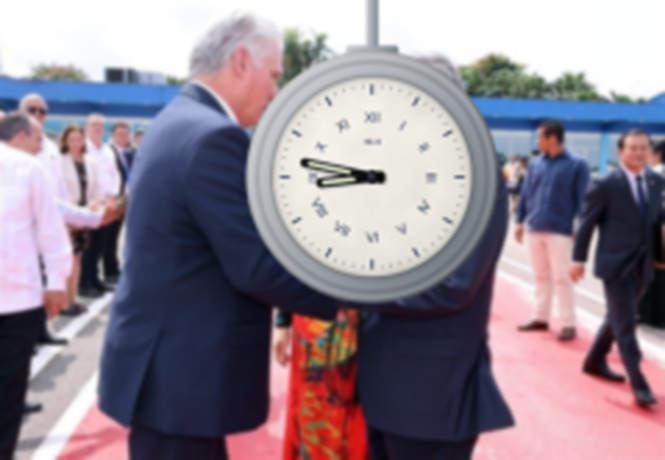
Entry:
h=8 m=47
